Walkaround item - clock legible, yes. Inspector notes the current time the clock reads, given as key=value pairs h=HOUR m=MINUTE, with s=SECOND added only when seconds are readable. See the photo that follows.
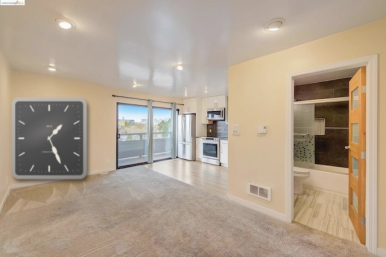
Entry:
h=1 m=26
